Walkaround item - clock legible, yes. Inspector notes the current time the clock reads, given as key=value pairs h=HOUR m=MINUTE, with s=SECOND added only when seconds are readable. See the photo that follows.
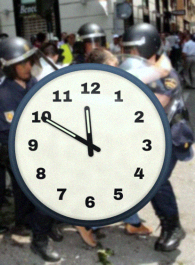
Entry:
h=11 m=50
